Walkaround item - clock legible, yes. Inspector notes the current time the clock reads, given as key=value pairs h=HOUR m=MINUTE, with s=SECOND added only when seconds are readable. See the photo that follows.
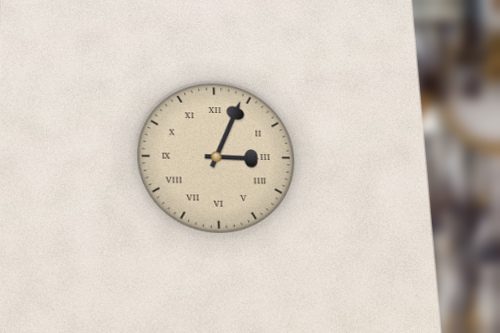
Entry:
h=3 m=4
